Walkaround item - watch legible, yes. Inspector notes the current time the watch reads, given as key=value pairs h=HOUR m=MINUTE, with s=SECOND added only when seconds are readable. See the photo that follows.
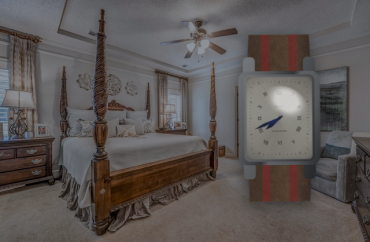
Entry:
h=7 m=41
